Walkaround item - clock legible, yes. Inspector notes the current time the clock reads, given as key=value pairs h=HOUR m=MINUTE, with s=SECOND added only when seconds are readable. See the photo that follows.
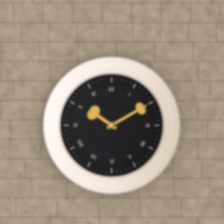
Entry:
h=10 m=10
